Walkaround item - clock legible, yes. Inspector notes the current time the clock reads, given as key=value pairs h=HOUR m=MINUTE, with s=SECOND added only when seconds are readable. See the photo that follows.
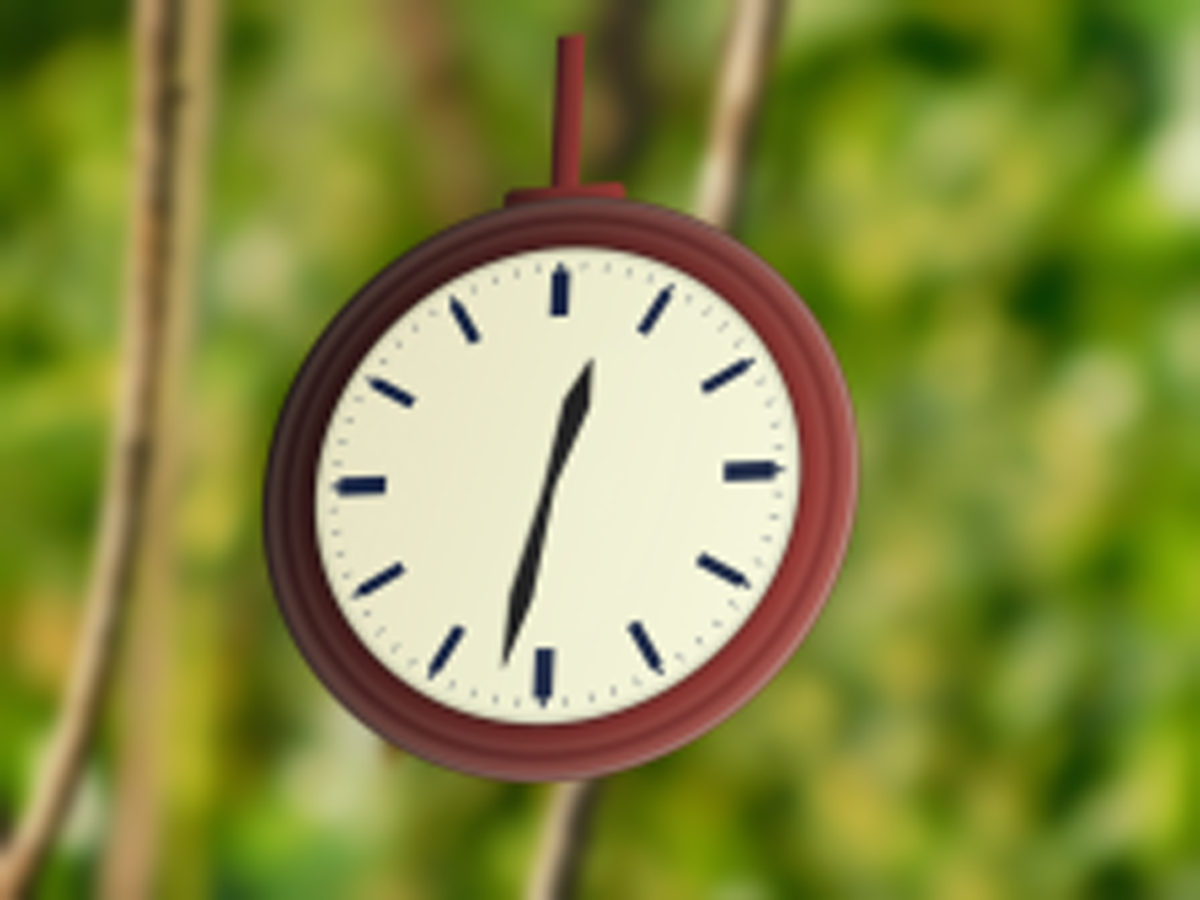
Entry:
h=12 m=32
